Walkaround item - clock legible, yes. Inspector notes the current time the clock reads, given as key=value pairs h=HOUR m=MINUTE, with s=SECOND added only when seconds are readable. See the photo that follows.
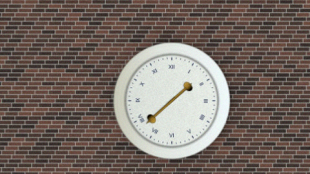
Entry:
h=1 m=38
